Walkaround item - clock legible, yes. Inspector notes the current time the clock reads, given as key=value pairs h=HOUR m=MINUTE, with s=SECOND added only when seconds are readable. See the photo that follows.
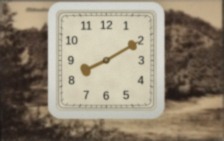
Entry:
h=8 m=10
